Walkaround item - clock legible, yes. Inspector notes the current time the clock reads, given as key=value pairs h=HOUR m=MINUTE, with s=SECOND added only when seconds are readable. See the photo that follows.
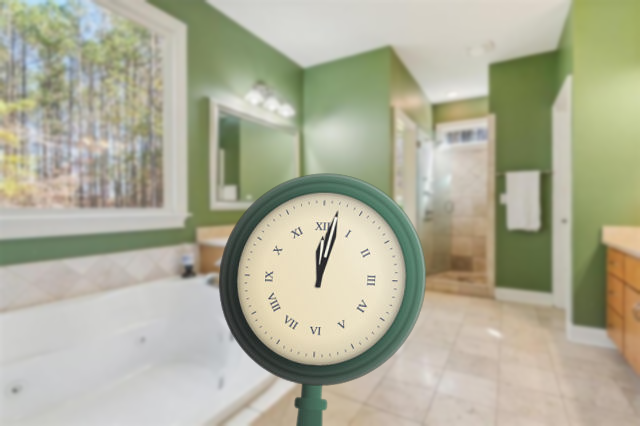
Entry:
h=12 m=2
